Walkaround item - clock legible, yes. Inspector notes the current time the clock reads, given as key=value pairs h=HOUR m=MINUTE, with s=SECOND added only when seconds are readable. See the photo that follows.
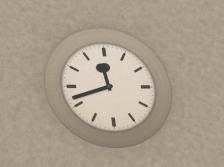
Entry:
h=11 m=42
